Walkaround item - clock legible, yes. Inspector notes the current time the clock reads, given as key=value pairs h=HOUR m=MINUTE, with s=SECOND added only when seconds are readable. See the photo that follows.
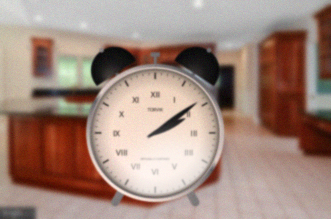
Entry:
h=2 m=9
